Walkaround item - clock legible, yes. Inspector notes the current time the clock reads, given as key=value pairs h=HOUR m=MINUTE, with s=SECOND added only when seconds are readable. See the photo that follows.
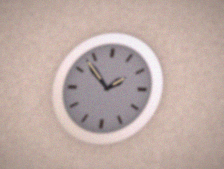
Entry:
h=1 m=53
